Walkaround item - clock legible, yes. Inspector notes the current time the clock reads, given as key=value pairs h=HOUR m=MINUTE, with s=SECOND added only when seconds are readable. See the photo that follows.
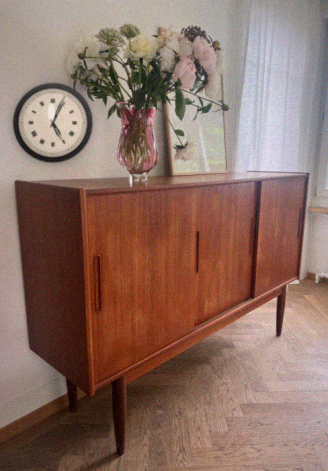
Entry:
h=5 m=4
